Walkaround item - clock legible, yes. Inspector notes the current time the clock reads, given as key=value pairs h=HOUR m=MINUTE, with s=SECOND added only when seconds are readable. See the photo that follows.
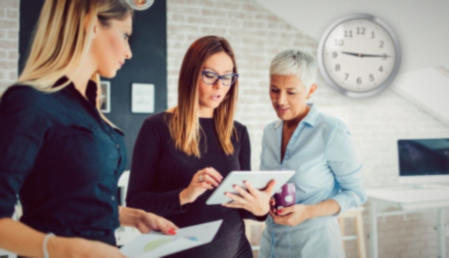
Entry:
h=9 m=15
